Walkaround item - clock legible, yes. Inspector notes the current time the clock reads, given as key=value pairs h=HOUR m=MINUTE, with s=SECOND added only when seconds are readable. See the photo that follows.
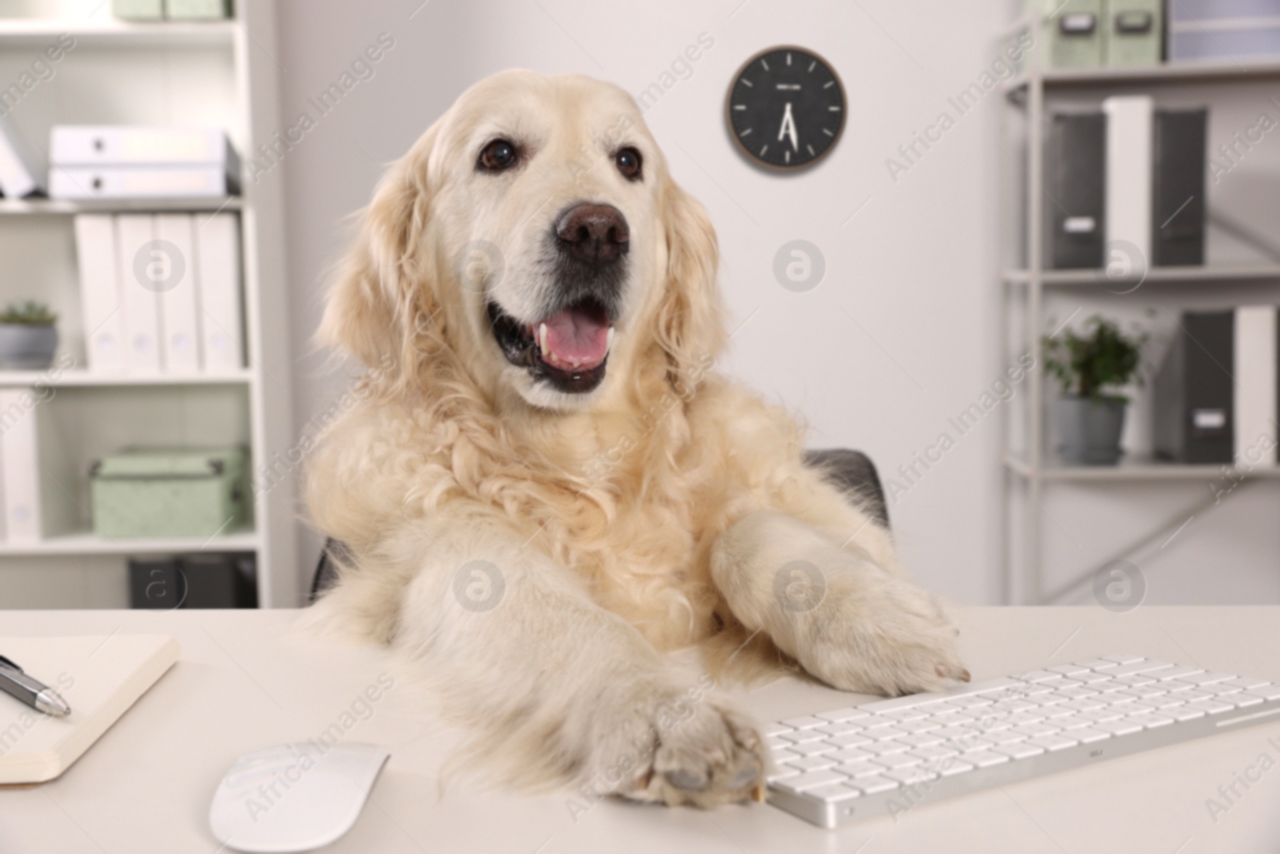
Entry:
h=6 m=28
